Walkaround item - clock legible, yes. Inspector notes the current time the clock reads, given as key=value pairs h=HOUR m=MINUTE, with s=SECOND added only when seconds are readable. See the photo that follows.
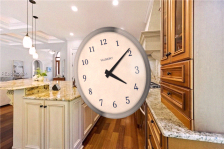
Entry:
h=4 m=9
